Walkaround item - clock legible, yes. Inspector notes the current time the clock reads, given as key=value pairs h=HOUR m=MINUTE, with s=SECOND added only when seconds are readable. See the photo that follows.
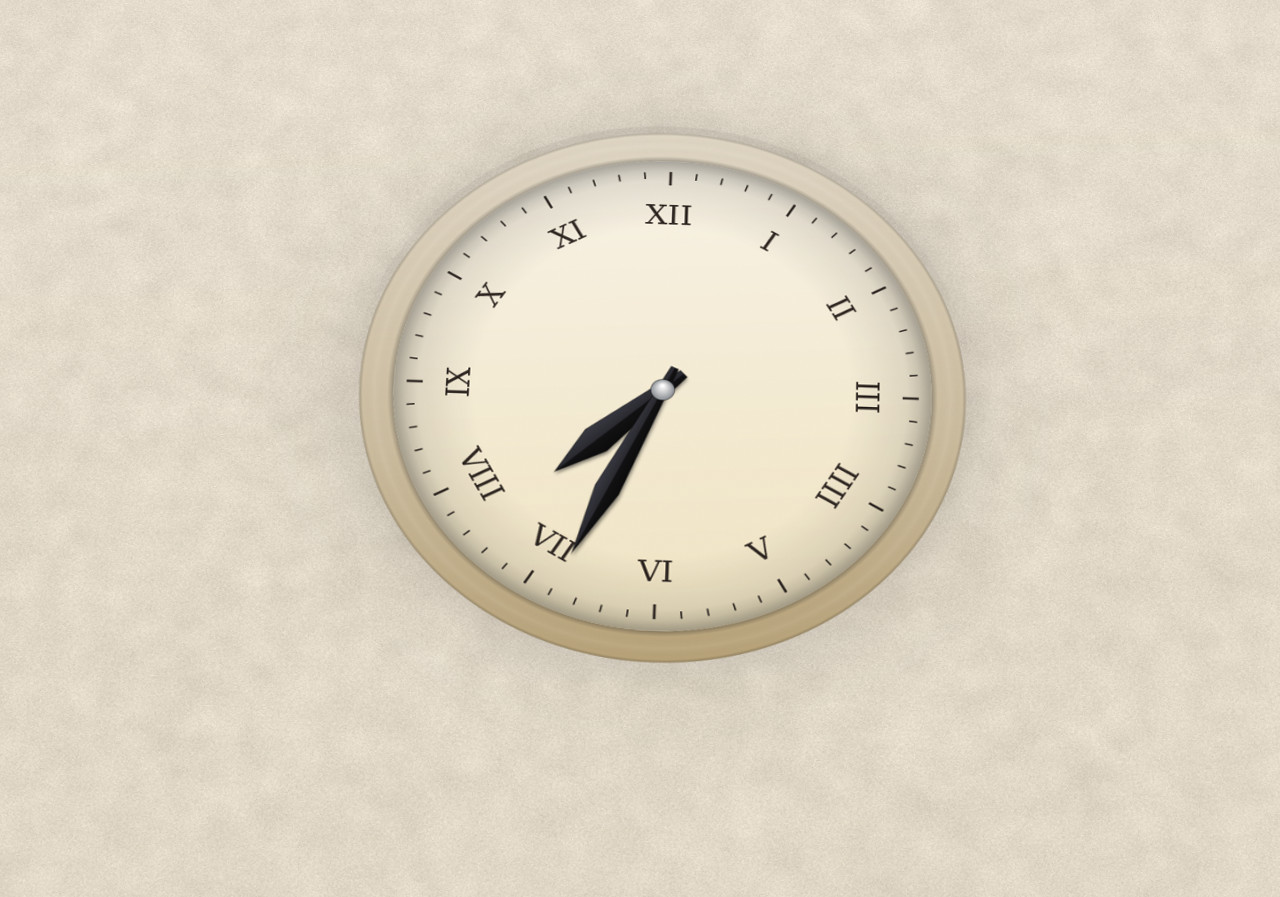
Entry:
h=7 m=34
